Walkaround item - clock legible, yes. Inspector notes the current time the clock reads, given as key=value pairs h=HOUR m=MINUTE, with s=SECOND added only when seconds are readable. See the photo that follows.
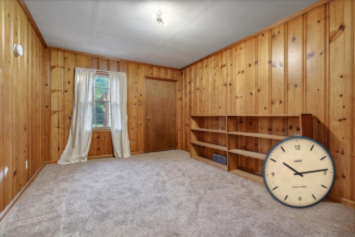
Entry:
h=10 m=14
